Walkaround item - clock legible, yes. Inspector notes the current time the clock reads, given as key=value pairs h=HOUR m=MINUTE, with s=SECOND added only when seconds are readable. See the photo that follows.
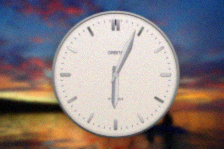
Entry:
h=6 m=4
